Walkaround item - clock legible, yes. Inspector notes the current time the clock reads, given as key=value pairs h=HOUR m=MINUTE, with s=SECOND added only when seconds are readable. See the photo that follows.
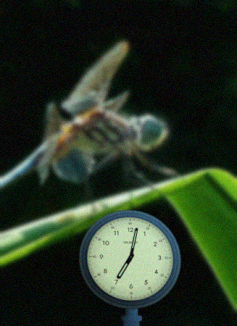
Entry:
h=7 m=2
